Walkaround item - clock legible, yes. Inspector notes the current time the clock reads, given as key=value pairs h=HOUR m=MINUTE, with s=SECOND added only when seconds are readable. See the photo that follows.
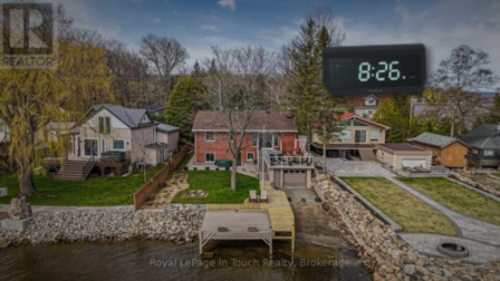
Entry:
h=8 m=26
